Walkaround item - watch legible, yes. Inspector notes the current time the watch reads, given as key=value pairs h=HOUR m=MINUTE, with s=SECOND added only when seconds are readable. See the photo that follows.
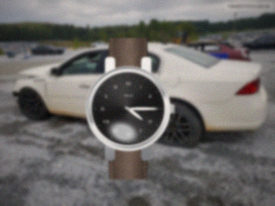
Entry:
h=4 m=15
